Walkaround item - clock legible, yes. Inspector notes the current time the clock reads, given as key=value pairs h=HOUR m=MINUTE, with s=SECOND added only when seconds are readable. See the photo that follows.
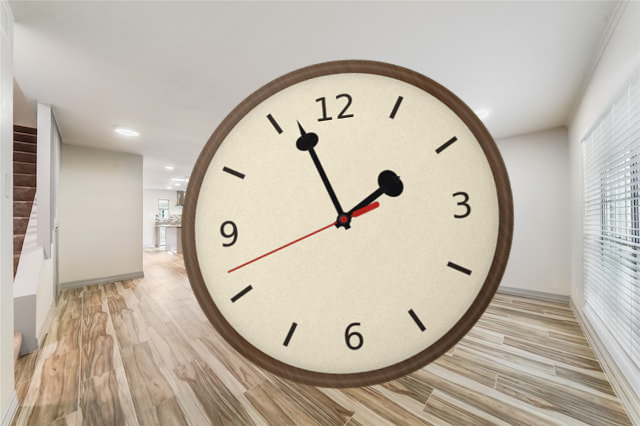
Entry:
h=1 m=56 s=42
